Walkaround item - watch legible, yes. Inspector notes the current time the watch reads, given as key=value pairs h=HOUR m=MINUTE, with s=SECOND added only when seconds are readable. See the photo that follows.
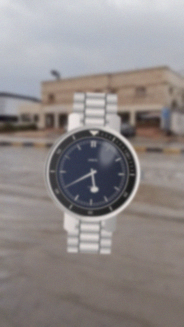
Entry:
h=5 m=40
